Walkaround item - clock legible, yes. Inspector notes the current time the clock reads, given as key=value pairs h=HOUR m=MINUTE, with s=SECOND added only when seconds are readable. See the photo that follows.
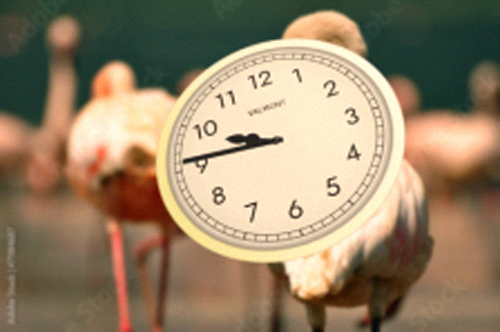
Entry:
h=9 m=46
